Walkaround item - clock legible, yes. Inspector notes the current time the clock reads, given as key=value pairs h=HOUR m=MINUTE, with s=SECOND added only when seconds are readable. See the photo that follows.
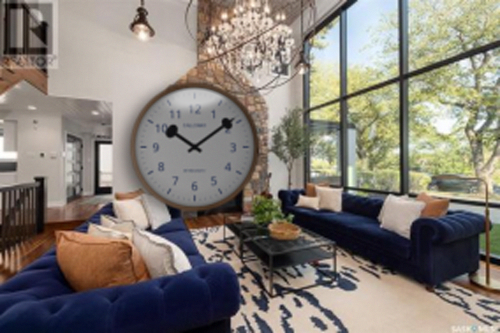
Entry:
h=10 m=9
